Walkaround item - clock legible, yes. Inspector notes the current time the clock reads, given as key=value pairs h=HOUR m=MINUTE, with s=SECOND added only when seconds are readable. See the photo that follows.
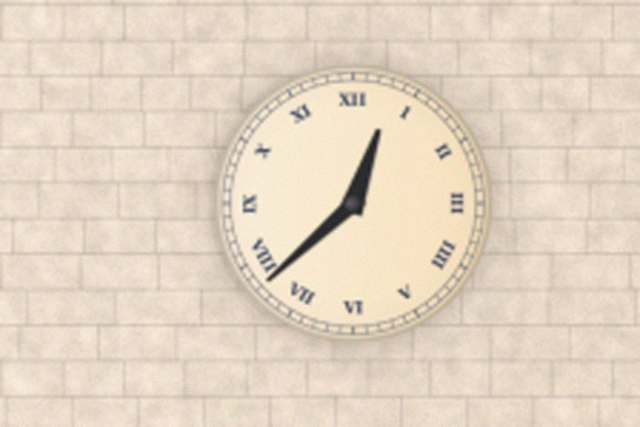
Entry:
h=12 m=38
